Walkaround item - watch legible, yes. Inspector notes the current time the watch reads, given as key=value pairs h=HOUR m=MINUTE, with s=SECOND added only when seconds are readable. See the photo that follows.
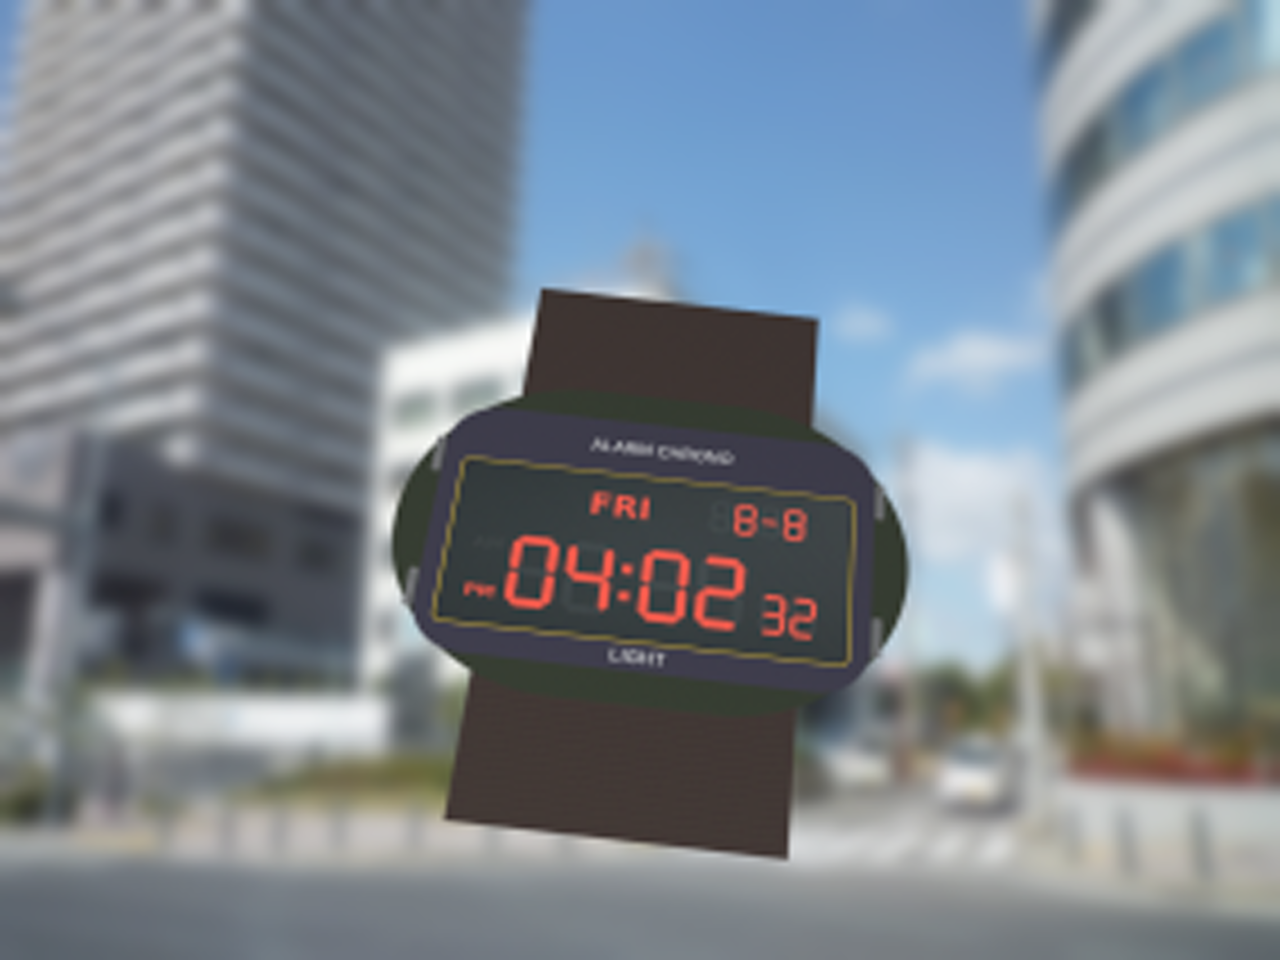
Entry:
h=4 m=2 s=32
